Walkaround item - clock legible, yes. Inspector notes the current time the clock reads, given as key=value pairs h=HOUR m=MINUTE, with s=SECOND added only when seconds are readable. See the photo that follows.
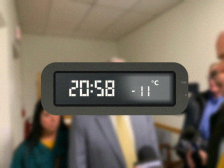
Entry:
h=20 m=58
